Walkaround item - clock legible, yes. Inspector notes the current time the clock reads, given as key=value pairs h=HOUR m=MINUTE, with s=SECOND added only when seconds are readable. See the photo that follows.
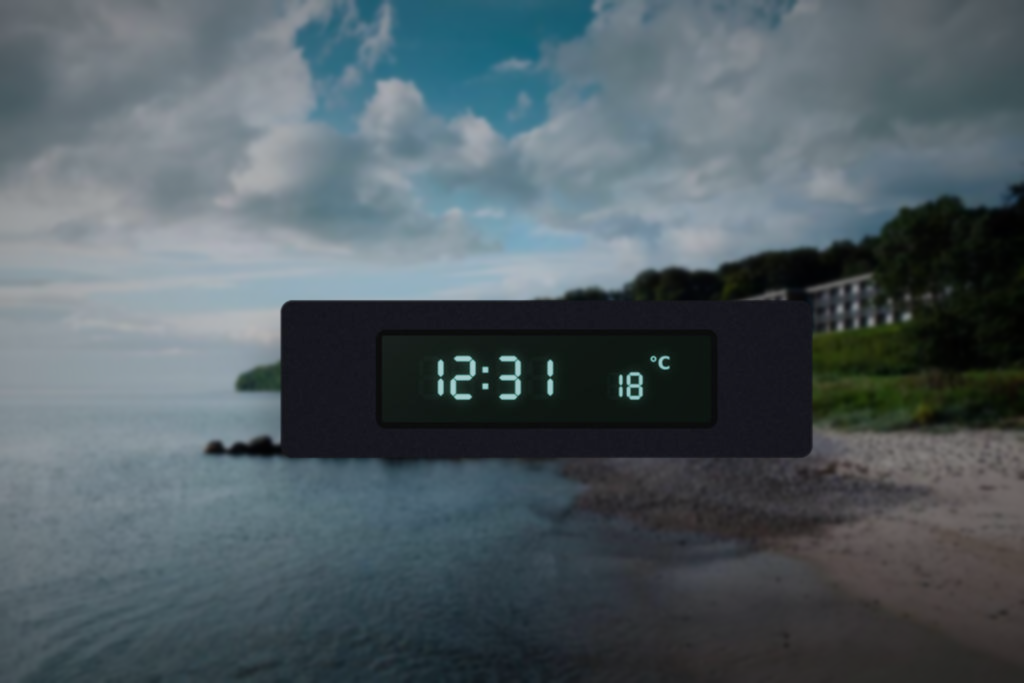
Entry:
h=12 m=31
